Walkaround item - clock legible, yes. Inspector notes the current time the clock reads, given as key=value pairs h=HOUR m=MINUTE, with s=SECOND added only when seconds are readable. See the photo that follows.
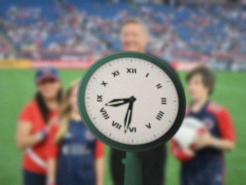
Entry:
h=8 m=32
